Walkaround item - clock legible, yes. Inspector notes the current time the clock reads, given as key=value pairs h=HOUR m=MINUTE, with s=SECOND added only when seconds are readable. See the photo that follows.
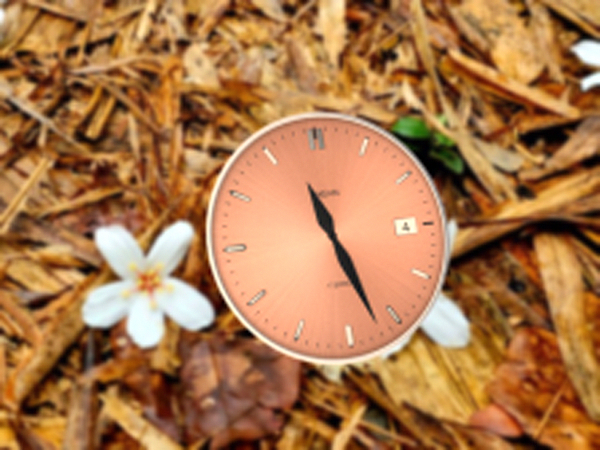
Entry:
h=11 m=27
